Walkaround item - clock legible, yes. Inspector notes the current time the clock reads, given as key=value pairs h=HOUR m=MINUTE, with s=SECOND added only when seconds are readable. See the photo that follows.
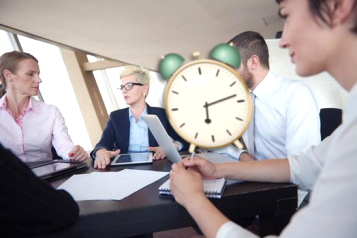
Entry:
h=6 m=13
